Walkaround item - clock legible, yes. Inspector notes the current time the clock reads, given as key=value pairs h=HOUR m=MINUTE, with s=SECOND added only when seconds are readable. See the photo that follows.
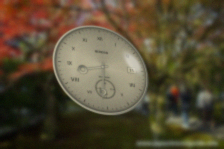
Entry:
h=8 m=31
